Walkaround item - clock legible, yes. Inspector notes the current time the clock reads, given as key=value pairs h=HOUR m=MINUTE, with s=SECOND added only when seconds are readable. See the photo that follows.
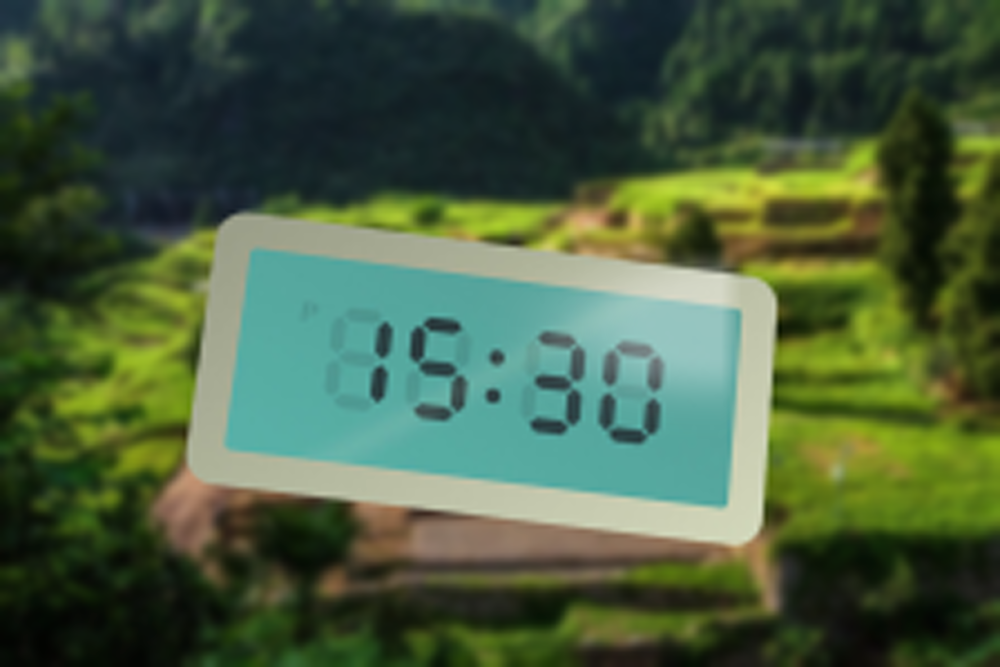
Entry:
h=15 m=30
